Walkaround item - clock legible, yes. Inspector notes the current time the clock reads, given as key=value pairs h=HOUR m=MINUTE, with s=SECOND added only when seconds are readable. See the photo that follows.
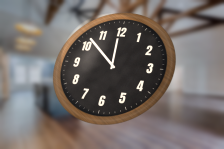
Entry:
h=11 m=52
